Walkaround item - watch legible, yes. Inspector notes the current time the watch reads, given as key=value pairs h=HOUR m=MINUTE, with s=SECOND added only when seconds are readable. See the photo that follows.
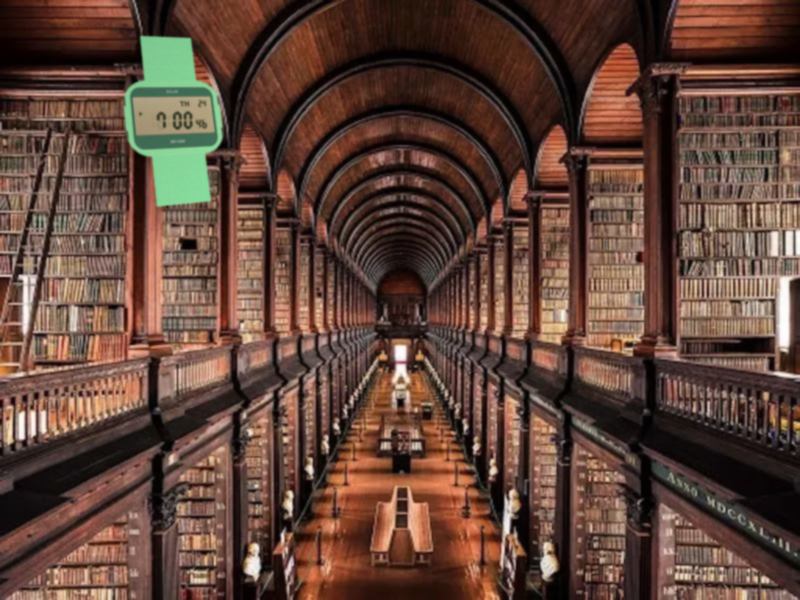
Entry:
h=7 m=0
